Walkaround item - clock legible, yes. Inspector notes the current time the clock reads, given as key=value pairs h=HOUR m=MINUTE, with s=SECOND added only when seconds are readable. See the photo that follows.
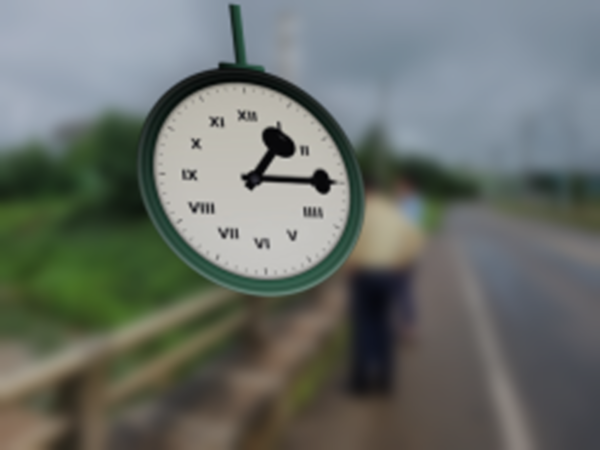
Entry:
h=1 m=15
